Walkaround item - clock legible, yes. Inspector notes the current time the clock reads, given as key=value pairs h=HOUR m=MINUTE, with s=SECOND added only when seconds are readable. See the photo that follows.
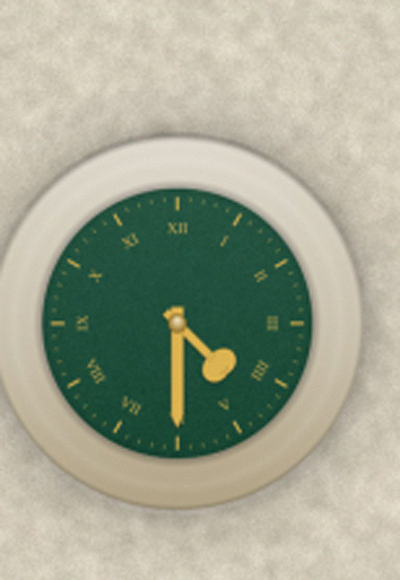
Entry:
h=4 m=30
